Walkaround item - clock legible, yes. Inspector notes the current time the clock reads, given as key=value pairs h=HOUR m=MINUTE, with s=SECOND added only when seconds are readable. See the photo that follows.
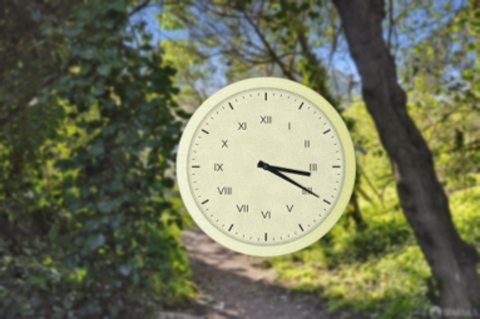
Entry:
h=3 m=20
